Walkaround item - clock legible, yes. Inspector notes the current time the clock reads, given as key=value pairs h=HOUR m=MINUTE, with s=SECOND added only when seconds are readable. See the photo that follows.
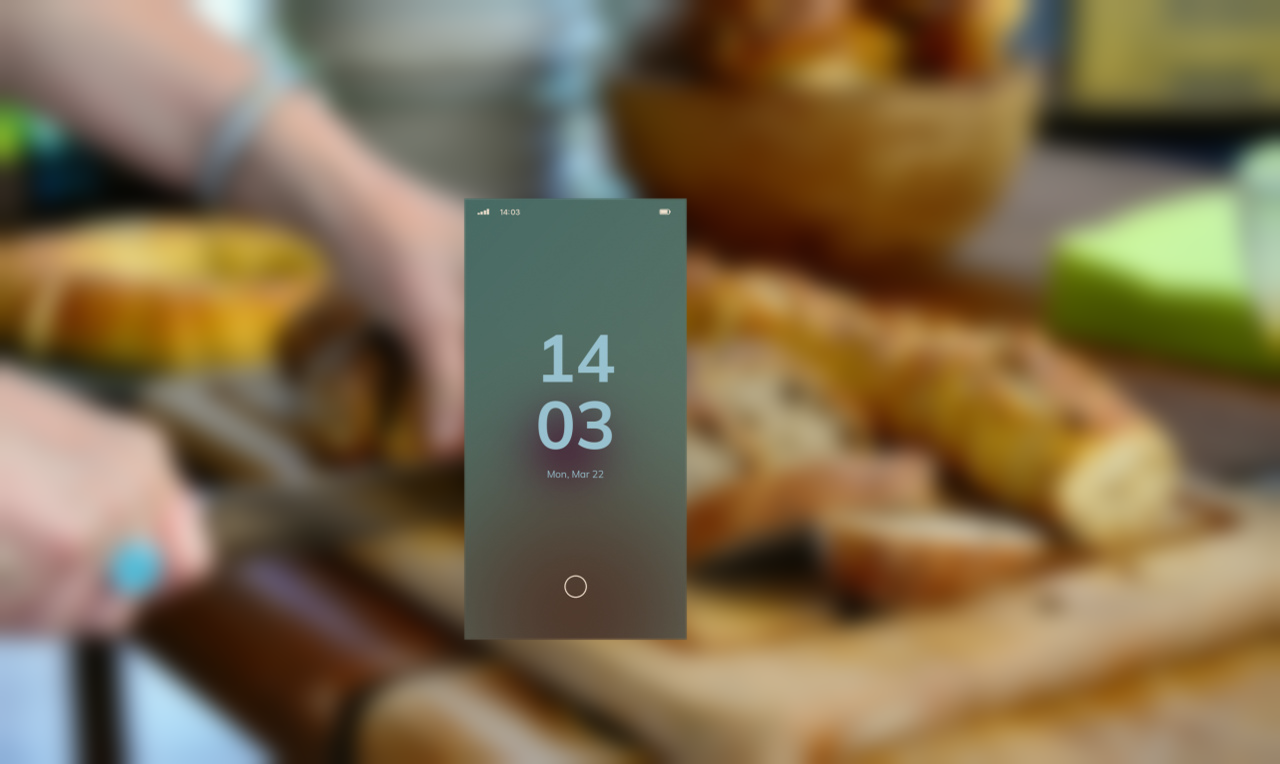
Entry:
h=14 m=3
